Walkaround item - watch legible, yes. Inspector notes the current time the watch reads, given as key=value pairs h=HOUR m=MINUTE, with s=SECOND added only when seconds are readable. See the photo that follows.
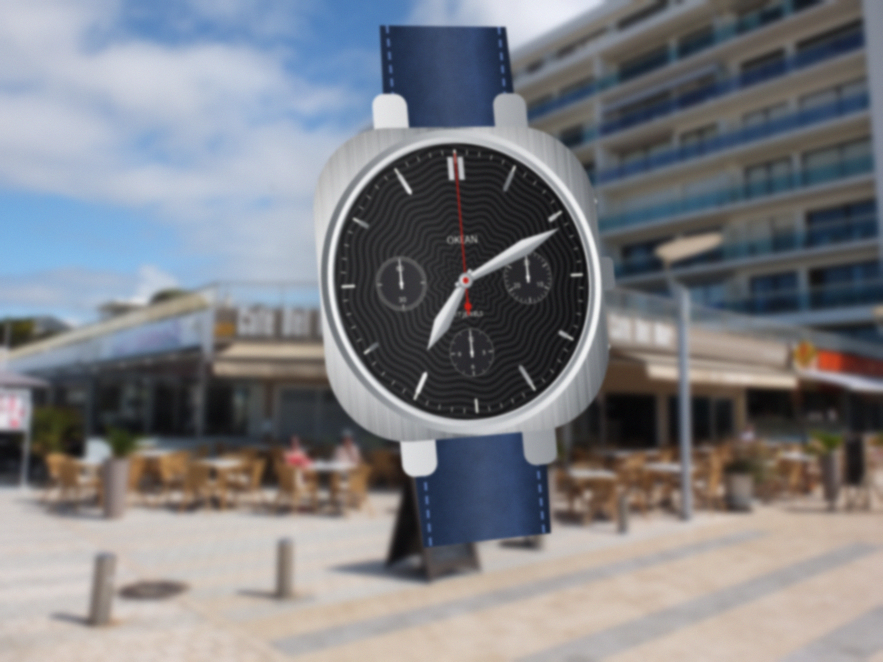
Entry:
h=7 m=11
